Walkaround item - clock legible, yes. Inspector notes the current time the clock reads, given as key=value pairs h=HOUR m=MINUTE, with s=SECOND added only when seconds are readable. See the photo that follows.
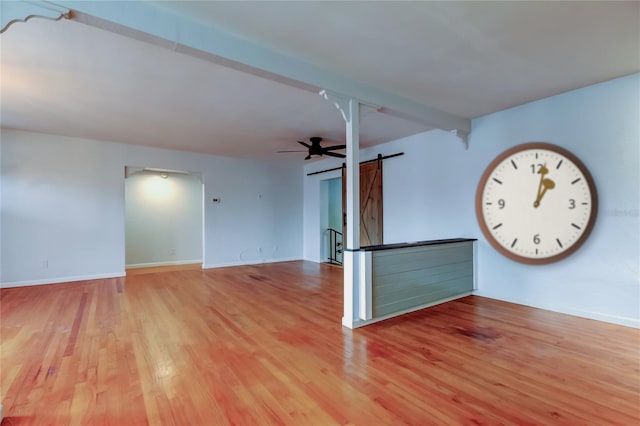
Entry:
h=1 m=2
